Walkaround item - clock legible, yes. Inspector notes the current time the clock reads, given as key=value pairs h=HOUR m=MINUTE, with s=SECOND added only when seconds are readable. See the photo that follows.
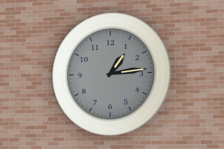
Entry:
h=1 m=14
